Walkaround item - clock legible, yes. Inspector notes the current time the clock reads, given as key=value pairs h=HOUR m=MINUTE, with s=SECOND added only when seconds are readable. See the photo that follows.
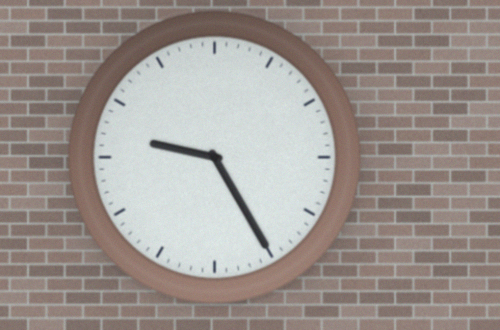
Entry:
h=9 m=25
